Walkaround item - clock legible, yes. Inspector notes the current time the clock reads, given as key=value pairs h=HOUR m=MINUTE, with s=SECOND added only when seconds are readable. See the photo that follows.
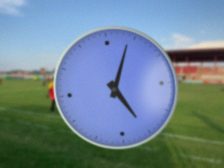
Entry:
h=5 m=4
